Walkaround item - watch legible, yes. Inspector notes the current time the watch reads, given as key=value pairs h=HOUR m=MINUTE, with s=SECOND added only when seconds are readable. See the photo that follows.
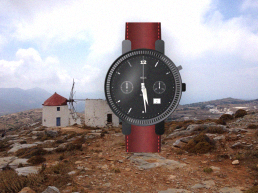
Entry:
h=5 m=29
